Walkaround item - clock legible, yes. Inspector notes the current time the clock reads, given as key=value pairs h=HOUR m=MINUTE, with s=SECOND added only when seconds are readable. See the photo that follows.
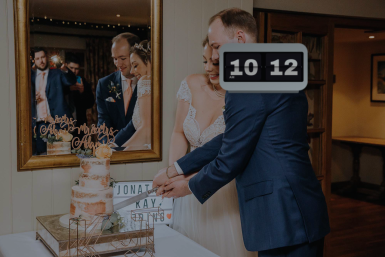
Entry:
h=10 m=12
